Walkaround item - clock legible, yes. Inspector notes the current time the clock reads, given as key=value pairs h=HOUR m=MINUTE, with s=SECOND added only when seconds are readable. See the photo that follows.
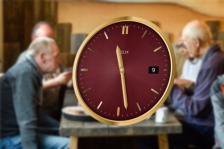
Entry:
h=11 m=28
